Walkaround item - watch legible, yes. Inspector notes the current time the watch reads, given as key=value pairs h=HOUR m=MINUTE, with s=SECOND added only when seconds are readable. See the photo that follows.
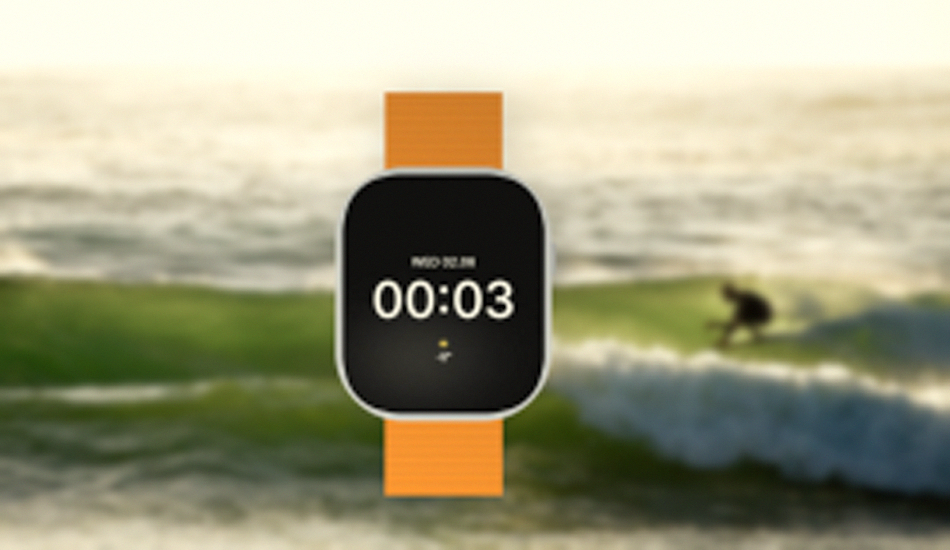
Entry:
h=0 m=3
